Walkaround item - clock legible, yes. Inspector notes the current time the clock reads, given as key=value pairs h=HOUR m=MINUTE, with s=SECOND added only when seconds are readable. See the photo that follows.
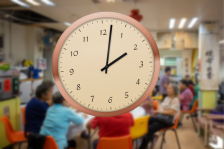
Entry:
h=2 m=2
